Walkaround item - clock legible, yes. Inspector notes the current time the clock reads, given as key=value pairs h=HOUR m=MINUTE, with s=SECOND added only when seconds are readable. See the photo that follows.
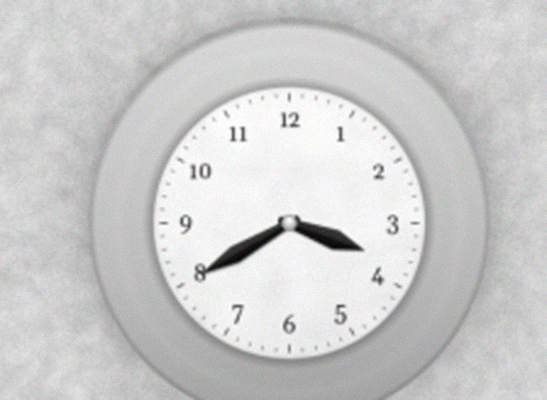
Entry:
h=3 m=40
